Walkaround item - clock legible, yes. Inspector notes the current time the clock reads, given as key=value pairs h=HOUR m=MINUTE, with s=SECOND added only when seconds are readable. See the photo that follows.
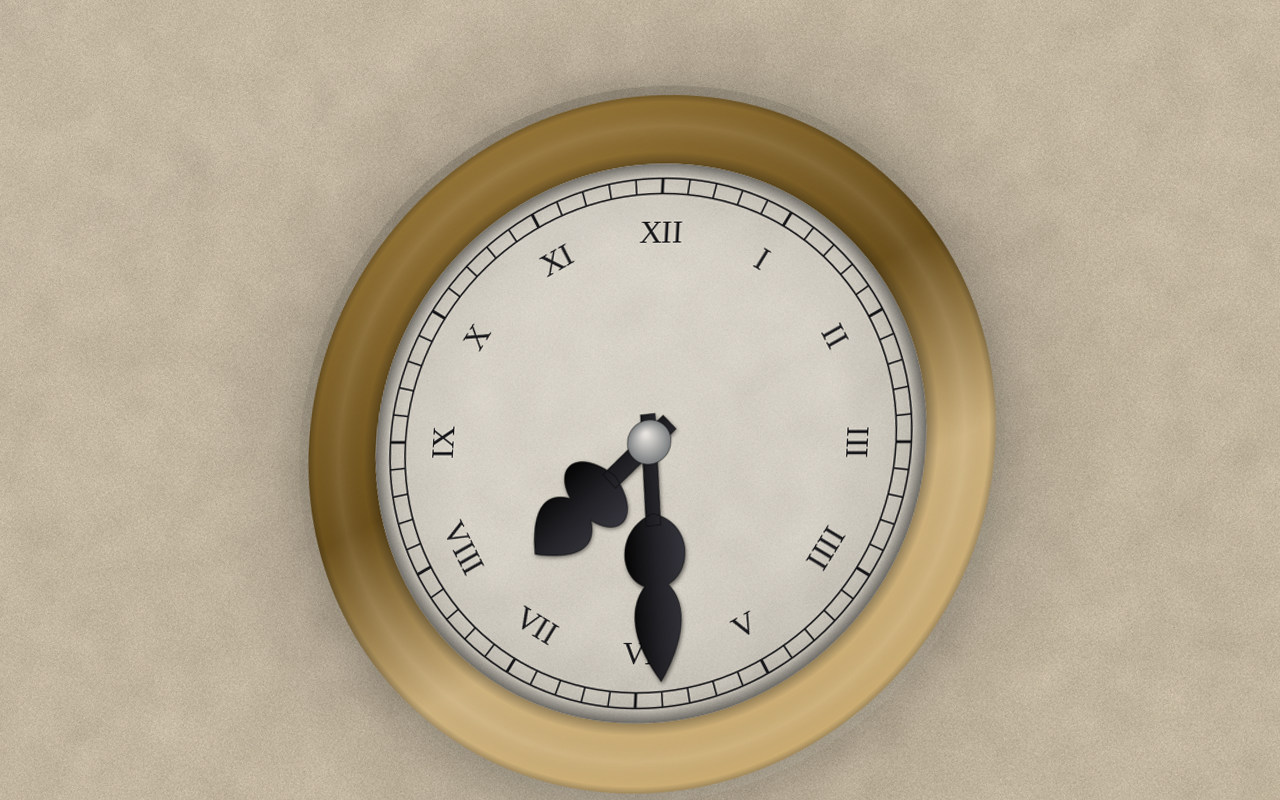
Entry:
h=7 m=29
